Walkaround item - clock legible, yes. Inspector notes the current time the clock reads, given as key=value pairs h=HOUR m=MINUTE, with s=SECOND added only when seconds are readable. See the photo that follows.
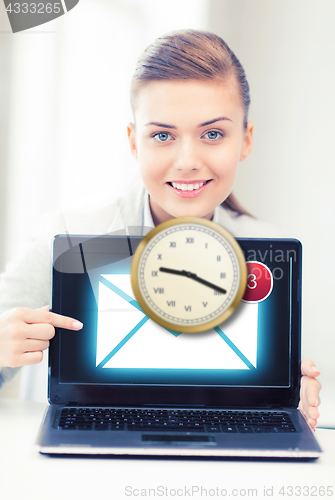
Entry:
h=9 m=19
